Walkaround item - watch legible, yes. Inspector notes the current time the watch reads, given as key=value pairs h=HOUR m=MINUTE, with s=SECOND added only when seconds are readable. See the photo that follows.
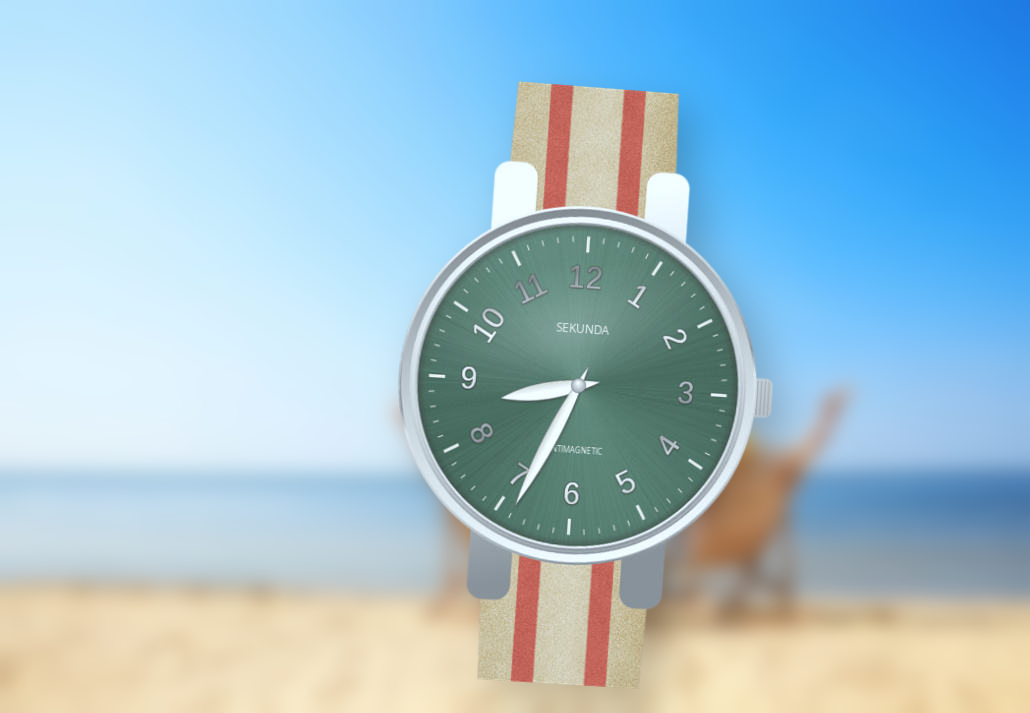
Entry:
h=8 m=34
